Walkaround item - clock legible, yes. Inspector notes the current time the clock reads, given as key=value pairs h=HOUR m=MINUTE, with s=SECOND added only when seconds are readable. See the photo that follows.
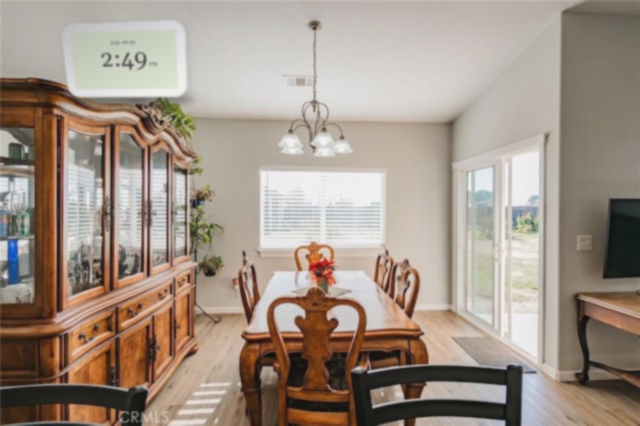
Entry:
h=2 m=49
